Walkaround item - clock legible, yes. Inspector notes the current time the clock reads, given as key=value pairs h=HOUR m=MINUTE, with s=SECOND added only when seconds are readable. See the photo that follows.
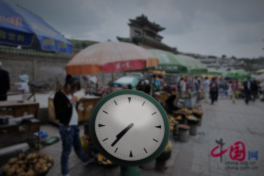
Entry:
h=7 m=37
